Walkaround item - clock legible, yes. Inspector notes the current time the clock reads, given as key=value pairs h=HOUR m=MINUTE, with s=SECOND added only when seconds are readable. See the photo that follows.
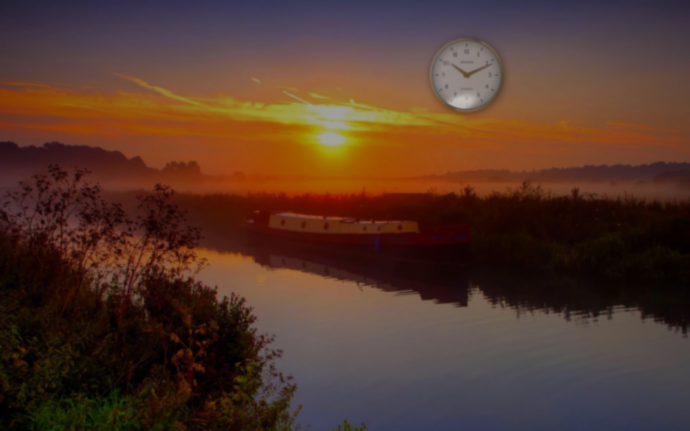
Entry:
h=10 m=11
